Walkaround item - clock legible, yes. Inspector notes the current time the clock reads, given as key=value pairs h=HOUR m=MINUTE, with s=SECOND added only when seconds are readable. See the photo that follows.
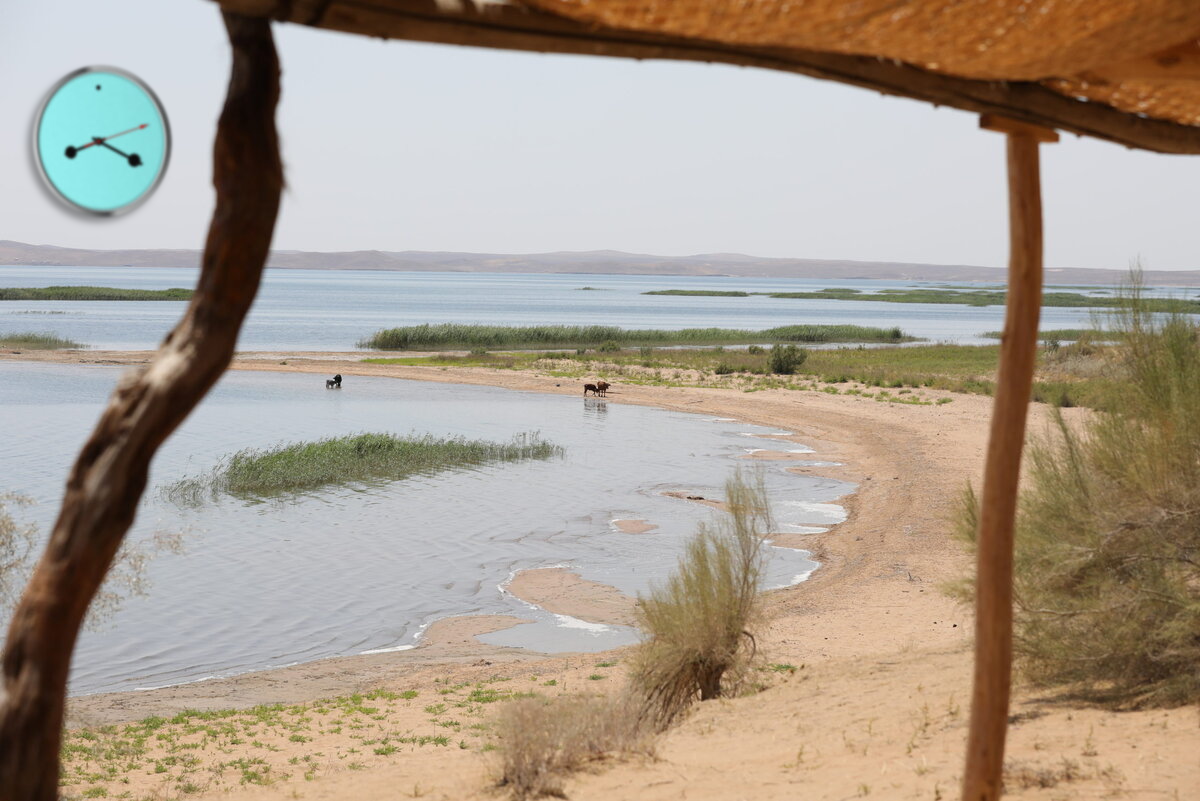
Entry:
h=8 m=19 s=12
